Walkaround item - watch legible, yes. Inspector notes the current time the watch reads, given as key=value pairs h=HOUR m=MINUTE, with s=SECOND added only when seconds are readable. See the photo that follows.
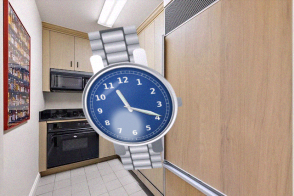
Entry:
h=11 m=19
